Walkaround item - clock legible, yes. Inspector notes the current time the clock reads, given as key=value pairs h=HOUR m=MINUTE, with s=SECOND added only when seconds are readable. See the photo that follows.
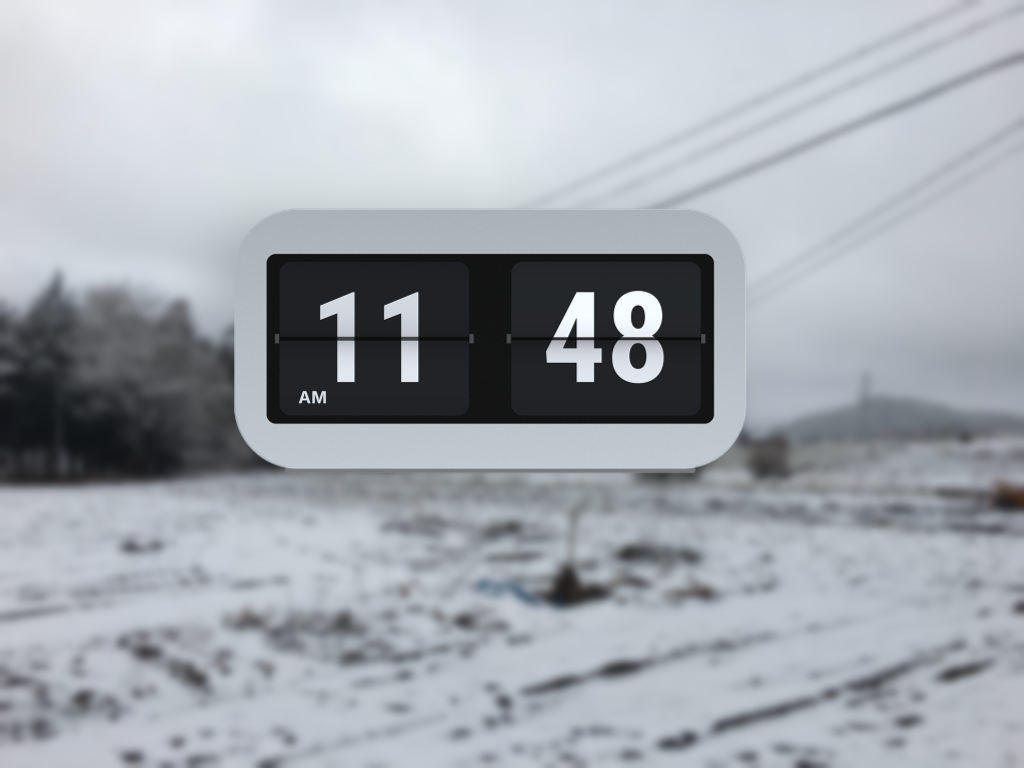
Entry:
h=11 m=48
